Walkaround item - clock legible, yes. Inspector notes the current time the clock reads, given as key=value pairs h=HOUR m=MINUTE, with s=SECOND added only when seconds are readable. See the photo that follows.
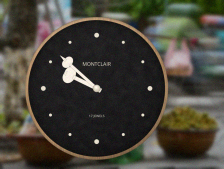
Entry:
h=9 m=52
